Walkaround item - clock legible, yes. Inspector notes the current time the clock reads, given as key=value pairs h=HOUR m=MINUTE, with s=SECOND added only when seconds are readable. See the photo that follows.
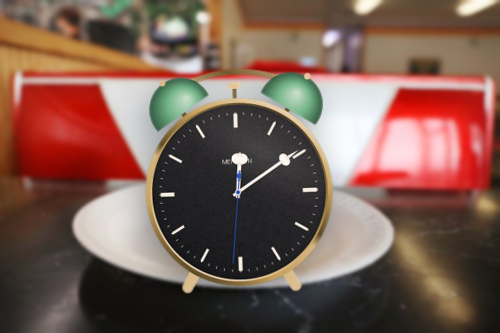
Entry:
h=12 m=9 s=31
